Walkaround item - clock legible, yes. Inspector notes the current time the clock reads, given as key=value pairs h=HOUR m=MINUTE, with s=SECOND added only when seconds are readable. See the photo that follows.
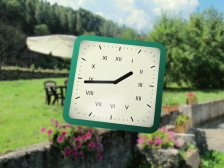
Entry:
h=1 m=44
